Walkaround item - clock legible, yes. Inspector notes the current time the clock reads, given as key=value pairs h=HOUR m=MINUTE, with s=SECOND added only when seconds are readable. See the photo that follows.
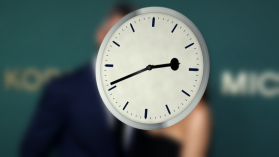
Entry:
h=2 m=41
